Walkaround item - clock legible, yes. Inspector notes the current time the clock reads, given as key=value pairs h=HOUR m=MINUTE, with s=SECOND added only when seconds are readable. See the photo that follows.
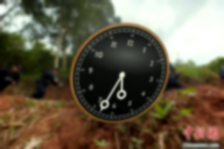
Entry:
h=5 m=33
